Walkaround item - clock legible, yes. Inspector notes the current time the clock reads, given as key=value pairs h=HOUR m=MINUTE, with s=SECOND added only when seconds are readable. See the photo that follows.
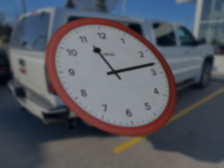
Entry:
h=11 m=13
